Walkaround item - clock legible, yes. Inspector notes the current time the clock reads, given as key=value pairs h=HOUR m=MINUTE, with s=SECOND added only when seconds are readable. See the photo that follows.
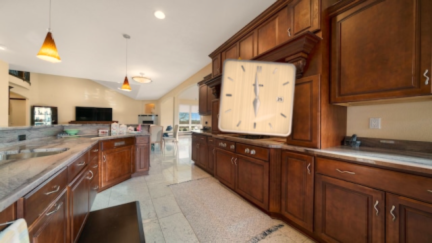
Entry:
h=5 m=59
